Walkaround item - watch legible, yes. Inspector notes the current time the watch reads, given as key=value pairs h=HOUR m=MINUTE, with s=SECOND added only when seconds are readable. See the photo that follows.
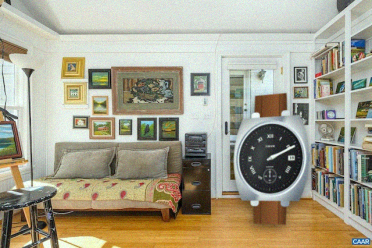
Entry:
h=2 m=11
